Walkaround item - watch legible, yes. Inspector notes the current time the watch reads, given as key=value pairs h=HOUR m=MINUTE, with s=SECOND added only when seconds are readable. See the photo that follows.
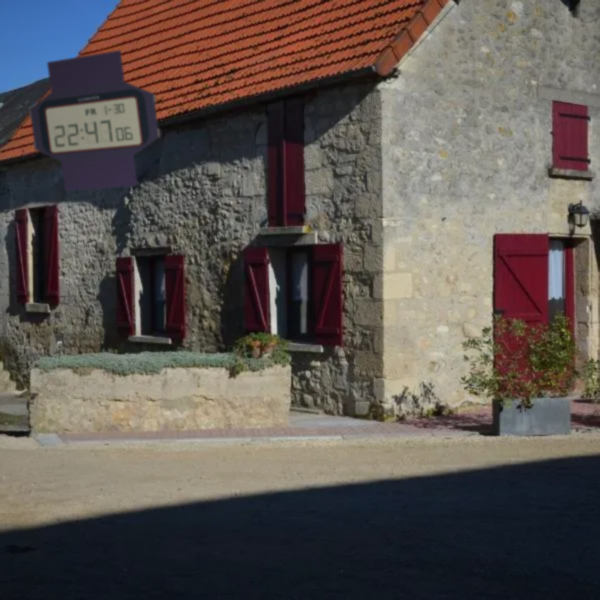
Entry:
h=22 m=47 s=6
